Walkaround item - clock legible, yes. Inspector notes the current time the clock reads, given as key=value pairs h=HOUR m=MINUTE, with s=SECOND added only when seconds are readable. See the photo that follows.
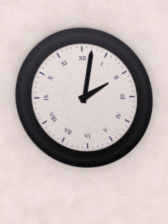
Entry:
h=2 m=2
